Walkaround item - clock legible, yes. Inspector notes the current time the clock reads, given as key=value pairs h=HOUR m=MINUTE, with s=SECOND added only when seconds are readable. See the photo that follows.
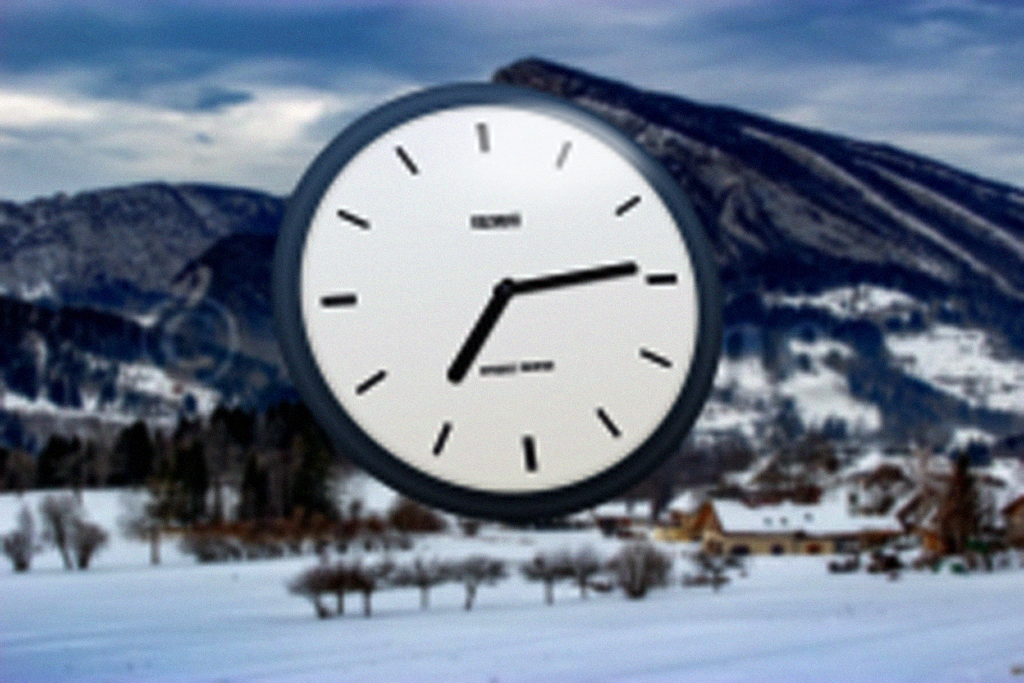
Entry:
h=7 m=14
